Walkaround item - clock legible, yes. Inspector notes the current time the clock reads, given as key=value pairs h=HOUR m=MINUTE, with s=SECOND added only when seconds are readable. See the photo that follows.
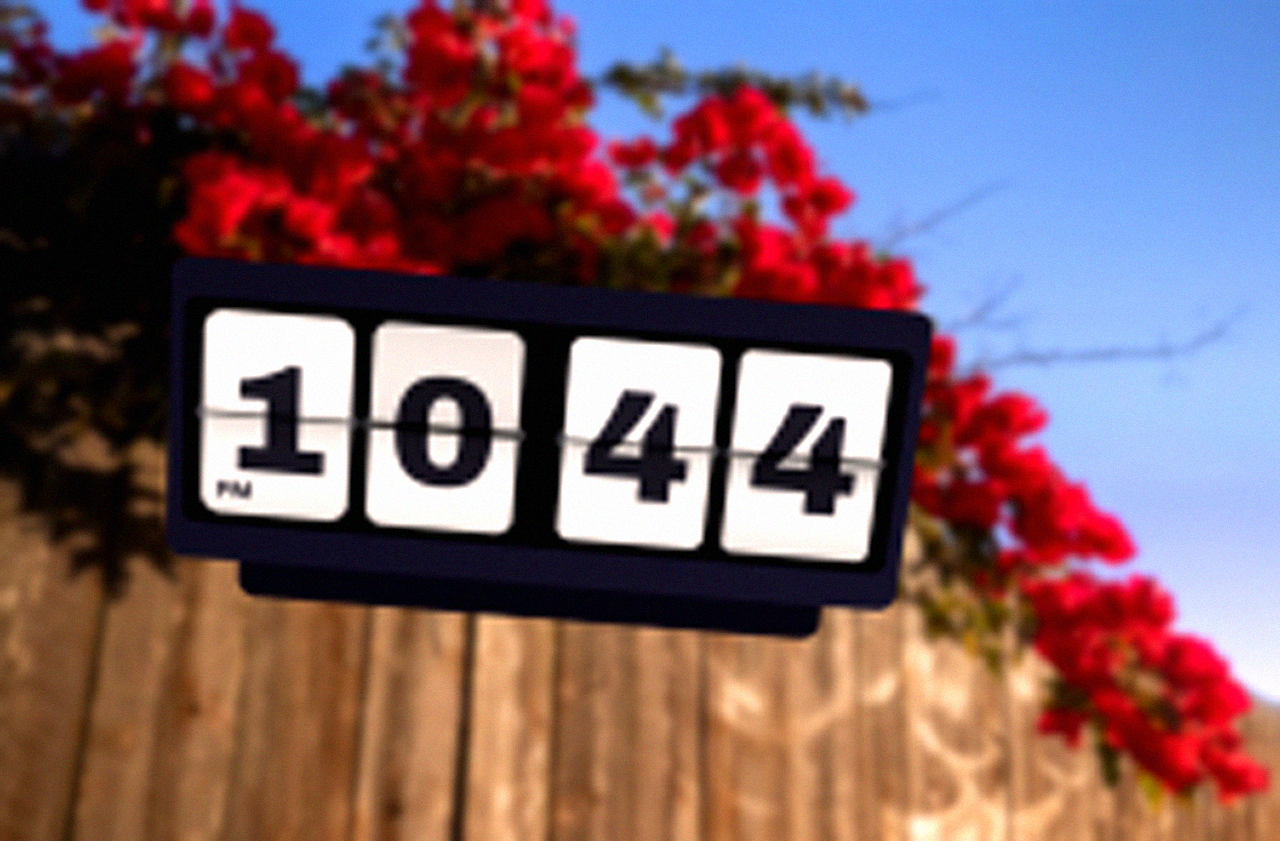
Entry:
h=10 m=44
